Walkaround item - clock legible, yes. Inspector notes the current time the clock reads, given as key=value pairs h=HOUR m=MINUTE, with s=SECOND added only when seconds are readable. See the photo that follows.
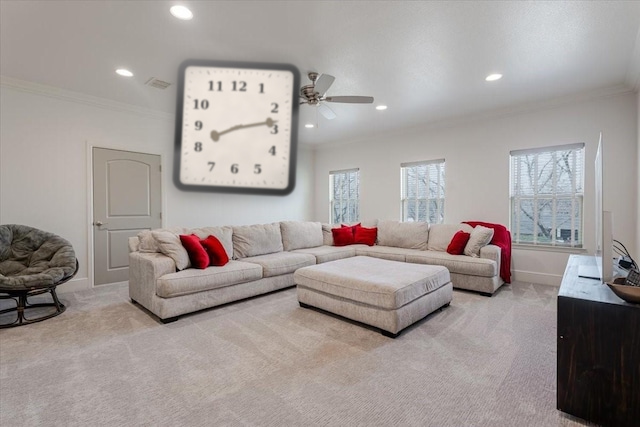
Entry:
h=8 m=13
